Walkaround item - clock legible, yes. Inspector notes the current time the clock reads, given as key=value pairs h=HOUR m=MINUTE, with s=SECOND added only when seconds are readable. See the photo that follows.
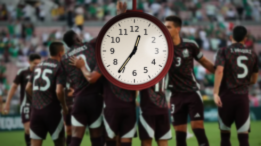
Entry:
h=12 m=36
